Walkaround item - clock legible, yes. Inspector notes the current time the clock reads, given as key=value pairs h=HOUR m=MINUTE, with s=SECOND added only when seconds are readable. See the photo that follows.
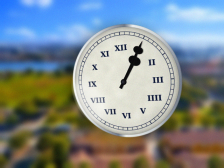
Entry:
h=1 m=5
